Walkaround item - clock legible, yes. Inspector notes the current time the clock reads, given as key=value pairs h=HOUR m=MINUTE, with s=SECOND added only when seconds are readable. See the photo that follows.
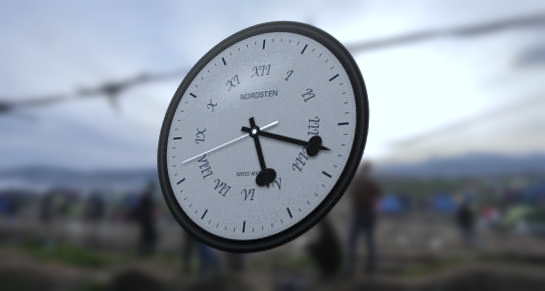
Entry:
h=5 m=17 s=42
